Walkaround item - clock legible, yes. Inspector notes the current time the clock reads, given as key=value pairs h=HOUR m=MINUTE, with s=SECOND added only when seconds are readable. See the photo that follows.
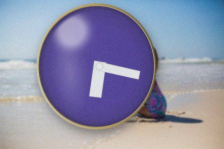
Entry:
h=6 m=17
